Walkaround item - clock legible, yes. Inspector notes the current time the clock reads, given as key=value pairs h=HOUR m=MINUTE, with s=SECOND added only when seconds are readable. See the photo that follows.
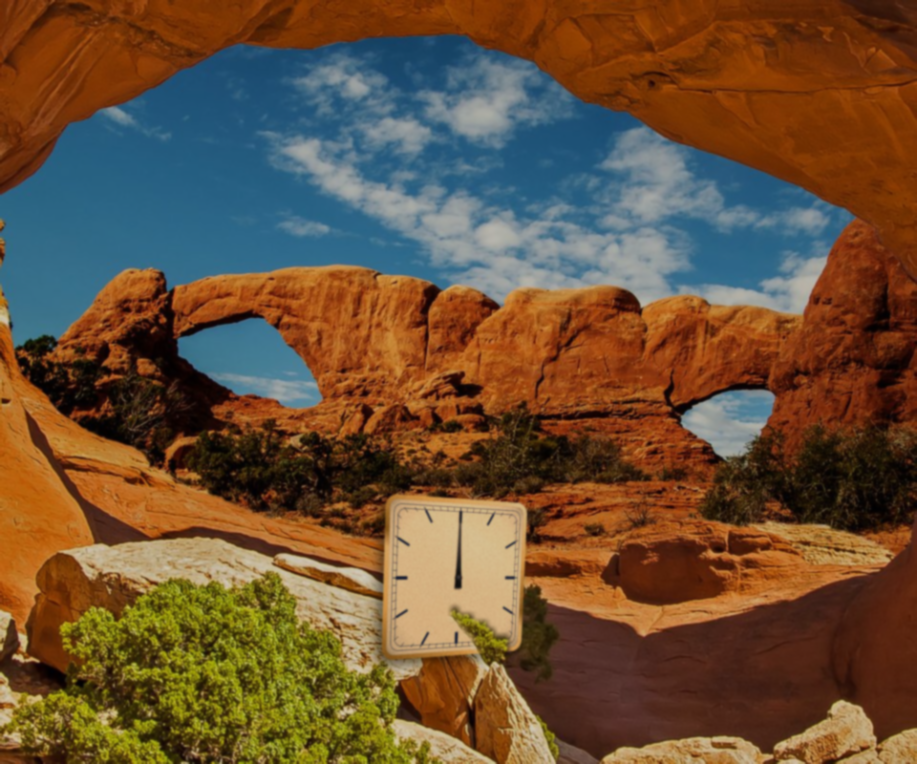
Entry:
h=12 m=0
